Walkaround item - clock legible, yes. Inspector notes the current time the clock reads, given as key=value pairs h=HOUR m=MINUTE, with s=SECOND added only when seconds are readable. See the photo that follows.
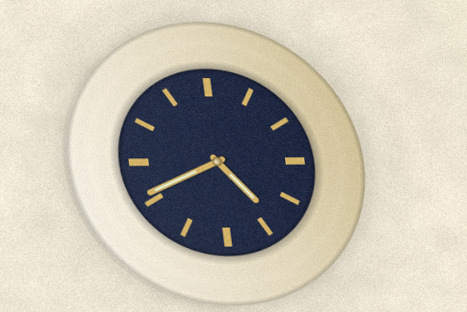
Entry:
h=4 m=41
